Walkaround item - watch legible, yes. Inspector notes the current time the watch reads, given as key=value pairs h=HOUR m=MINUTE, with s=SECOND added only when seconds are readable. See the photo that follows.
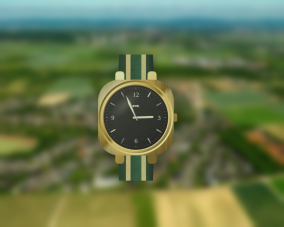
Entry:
h=2 m=56
